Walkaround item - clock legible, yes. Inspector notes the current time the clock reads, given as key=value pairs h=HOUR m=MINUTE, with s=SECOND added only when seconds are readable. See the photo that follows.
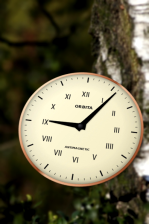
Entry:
h=9 m=6
